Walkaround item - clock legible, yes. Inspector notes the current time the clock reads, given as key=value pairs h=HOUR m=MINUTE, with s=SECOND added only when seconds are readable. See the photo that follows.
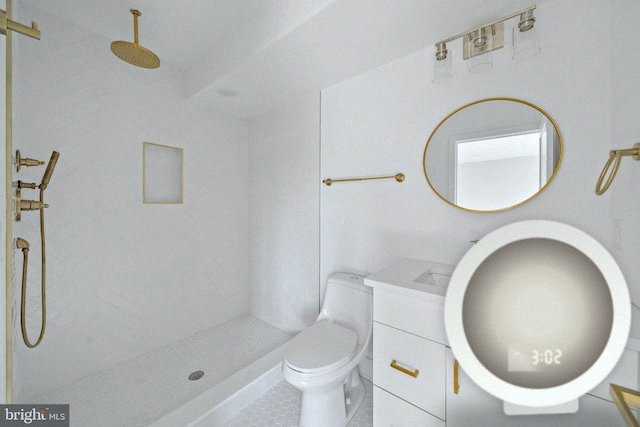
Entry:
h=3 m=2
